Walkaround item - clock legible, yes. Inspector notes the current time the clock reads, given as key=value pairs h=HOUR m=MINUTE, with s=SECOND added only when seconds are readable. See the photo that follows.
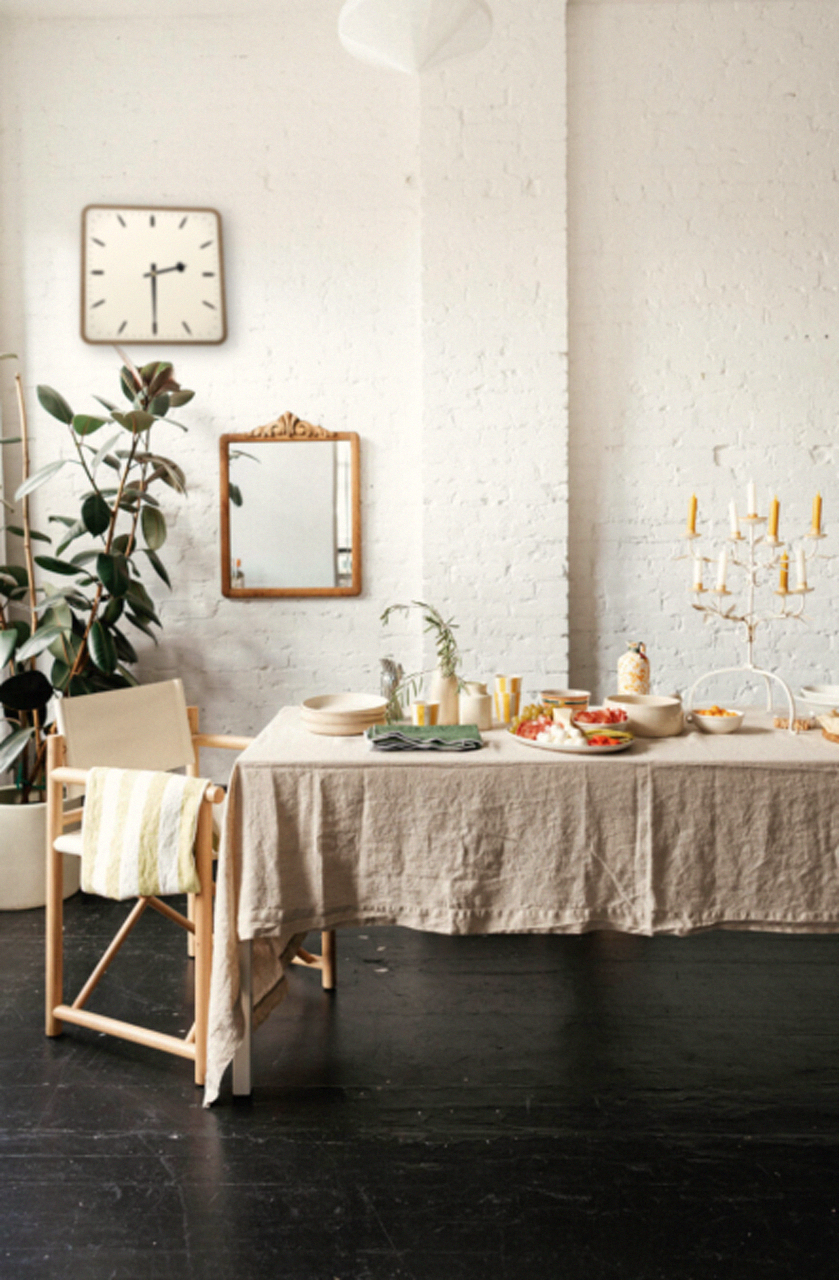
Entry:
h=2 m=30
